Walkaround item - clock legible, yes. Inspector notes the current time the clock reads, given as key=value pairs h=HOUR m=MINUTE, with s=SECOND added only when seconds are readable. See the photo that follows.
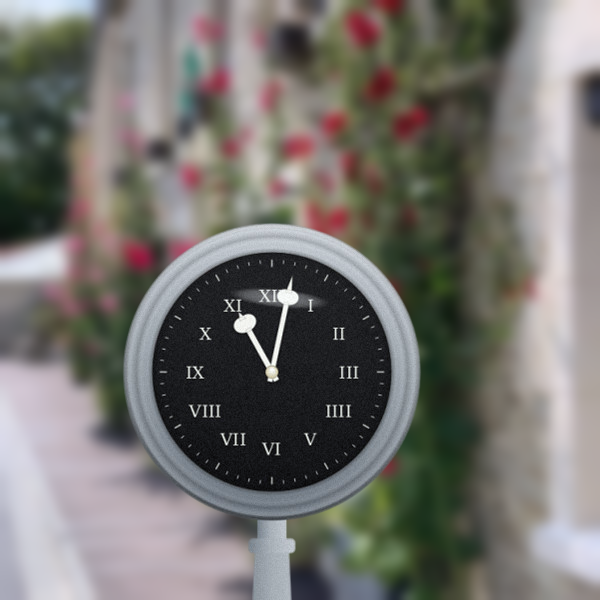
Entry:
h=11 m=2
